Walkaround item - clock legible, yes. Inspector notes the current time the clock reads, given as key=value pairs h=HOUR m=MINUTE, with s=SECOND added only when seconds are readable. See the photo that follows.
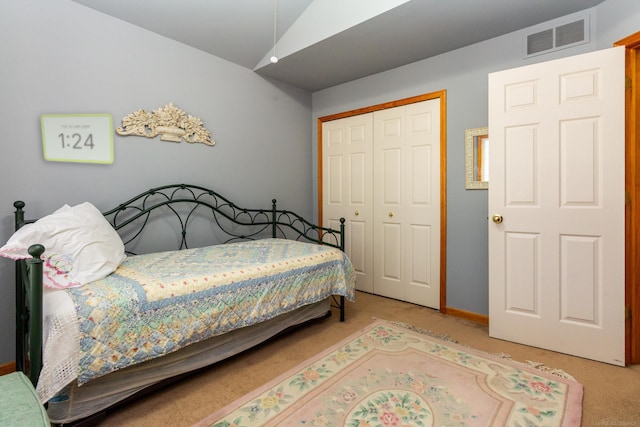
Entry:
h=1 m=24
